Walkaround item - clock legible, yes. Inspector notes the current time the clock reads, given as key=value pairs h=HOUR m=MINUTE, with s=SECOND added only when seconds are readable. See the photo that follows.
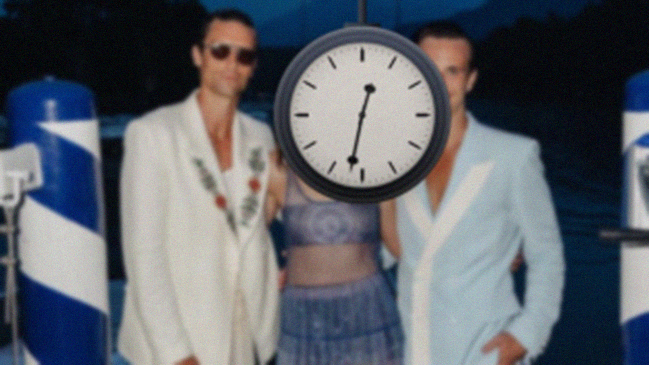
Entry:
h=12 m=32
